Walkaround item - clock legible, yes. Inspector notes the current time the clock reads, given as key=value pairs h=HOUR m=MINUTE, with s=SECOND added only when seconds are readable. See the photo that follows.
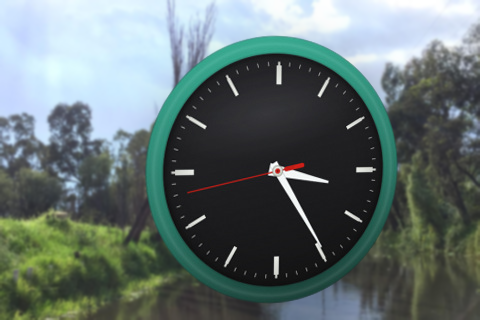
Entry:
h=3 m=24 s=43
